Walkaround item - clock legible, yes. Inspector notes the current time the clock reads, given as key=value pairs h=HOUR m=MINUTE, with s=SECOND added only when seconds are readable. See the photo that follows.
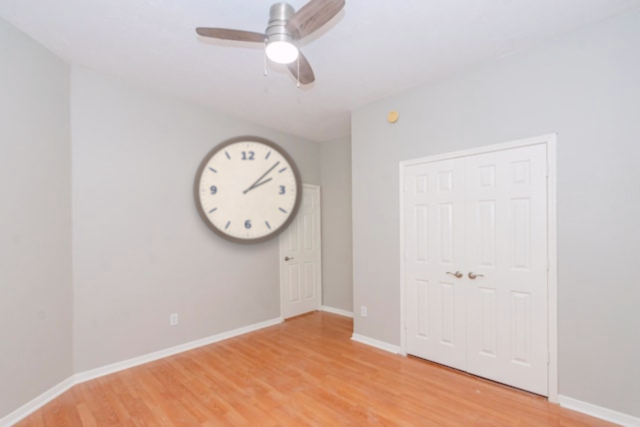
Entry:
h=2 m=8
